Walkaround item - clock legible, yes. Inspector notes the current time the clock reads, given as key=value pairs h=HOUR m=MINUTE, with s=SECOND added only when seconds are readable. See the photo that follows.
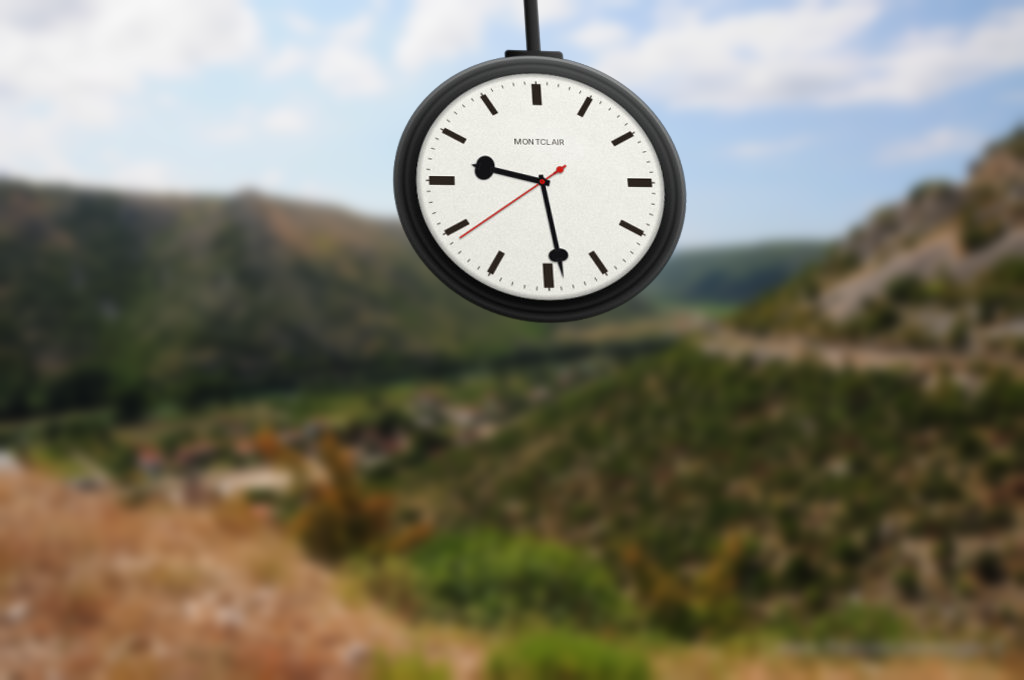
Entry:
h=9 m=28 s=39
